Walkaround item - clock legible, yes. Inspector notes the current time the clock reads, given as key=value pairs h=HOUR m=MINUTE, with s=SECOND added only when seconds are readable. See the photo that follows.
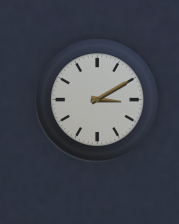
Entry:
h=3 m=10
